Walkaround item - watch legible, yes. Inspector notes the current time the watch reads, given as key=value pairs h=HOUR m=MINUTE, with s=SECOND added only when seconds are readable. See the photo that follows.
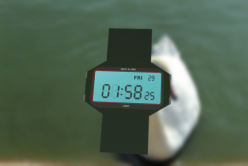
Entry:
h=1 m=58 s=25
